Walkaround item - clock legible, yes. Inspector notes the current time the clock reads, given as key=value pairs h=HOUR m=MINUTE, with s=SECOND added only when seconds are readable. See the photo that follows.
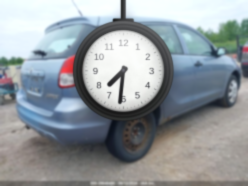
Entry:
h=7 m=31
